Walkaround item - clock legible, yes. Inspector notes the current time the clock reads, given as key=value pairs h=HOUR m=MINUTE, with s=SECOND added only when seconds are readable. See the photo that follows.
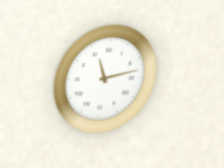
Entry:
h=11 m=13
